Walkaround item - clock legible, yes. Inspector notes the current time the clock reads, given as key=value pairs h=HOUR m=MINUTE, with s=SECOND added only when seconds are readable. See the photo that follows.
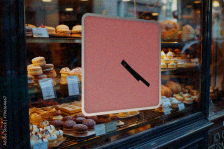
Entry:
h=4 m=21
